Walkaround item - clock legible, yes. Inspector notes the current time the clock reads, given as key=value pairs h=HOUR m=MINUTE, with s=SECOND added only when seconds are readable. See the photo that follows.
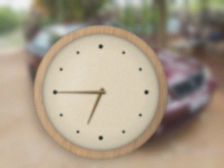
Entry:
h=6 m=45
